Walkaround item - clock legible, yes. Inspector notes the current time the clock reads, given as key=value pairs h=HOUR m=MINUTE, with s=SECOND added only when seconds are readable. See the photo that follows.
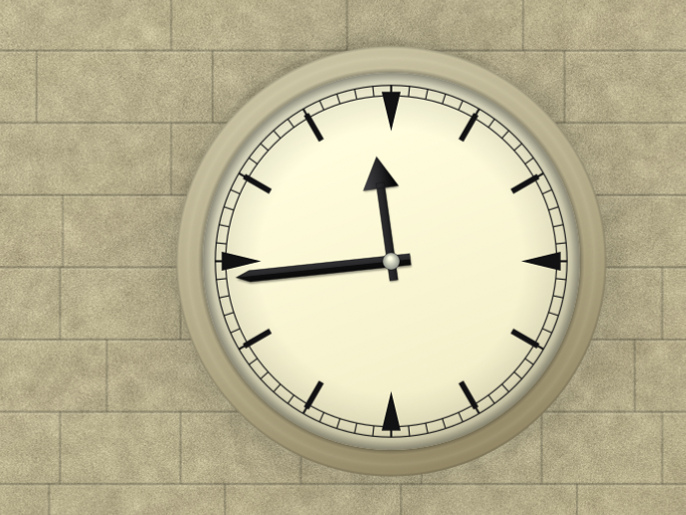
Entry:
h=11 m=44
